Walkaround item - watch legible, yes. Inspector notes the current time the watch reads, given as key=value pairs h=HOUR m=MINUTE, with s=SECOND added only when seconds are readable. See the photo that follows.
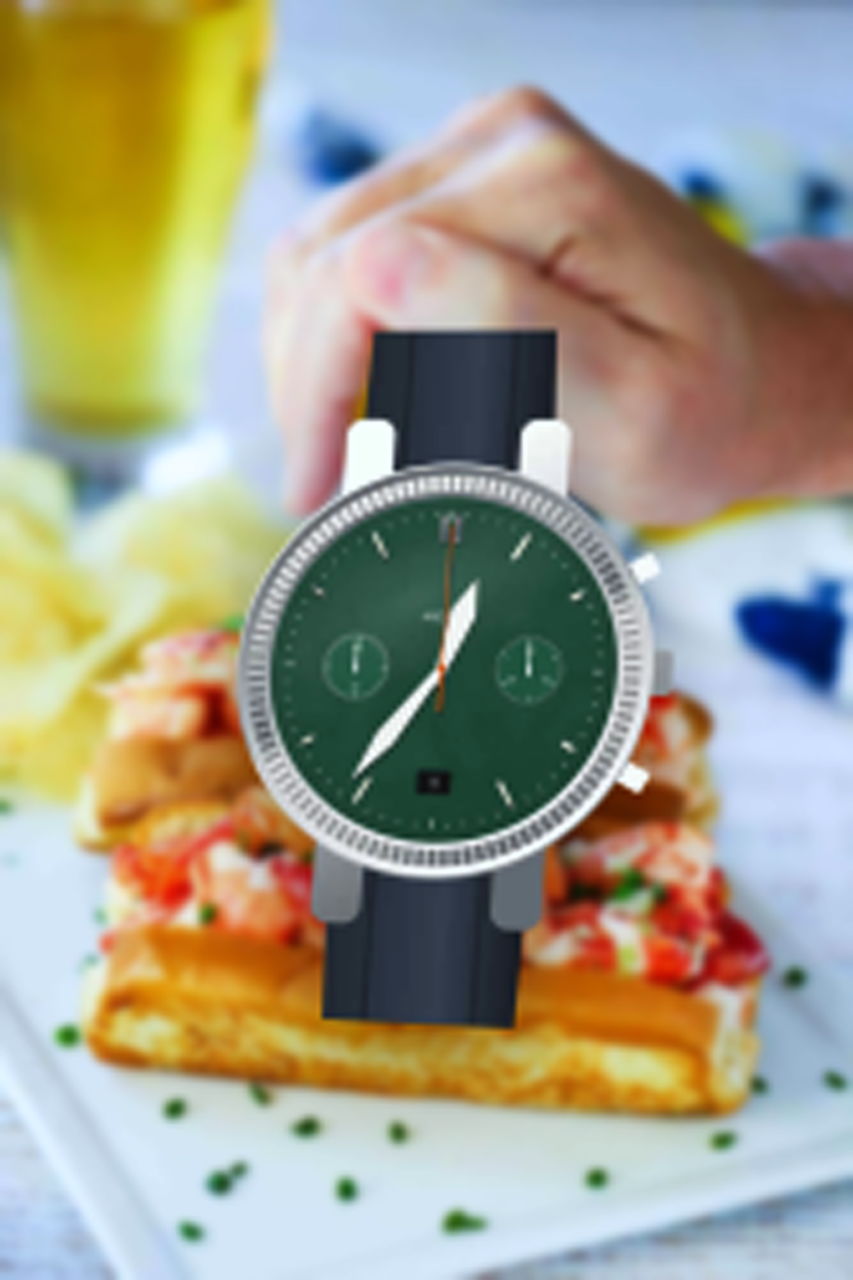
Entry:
h=12 m=36
